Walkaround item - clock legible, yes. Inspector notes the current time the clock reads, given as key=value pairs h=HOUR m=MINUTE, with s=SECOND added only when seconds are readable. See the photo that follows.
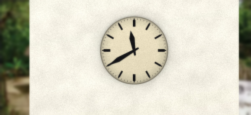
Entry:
h=11 m=40
